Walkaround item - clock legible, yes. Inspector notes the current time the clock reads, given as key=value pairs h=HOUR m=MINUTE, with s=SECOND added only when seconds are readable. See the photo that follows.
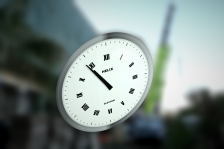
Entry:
h=10 m=54
